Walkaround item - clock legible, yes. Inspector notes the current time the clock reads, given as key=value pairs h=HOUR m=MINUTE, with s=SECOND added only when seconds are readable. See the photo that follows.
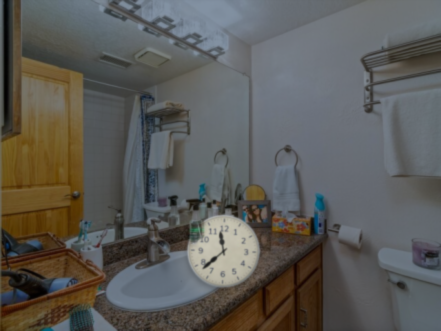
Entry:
h=11 m=38
